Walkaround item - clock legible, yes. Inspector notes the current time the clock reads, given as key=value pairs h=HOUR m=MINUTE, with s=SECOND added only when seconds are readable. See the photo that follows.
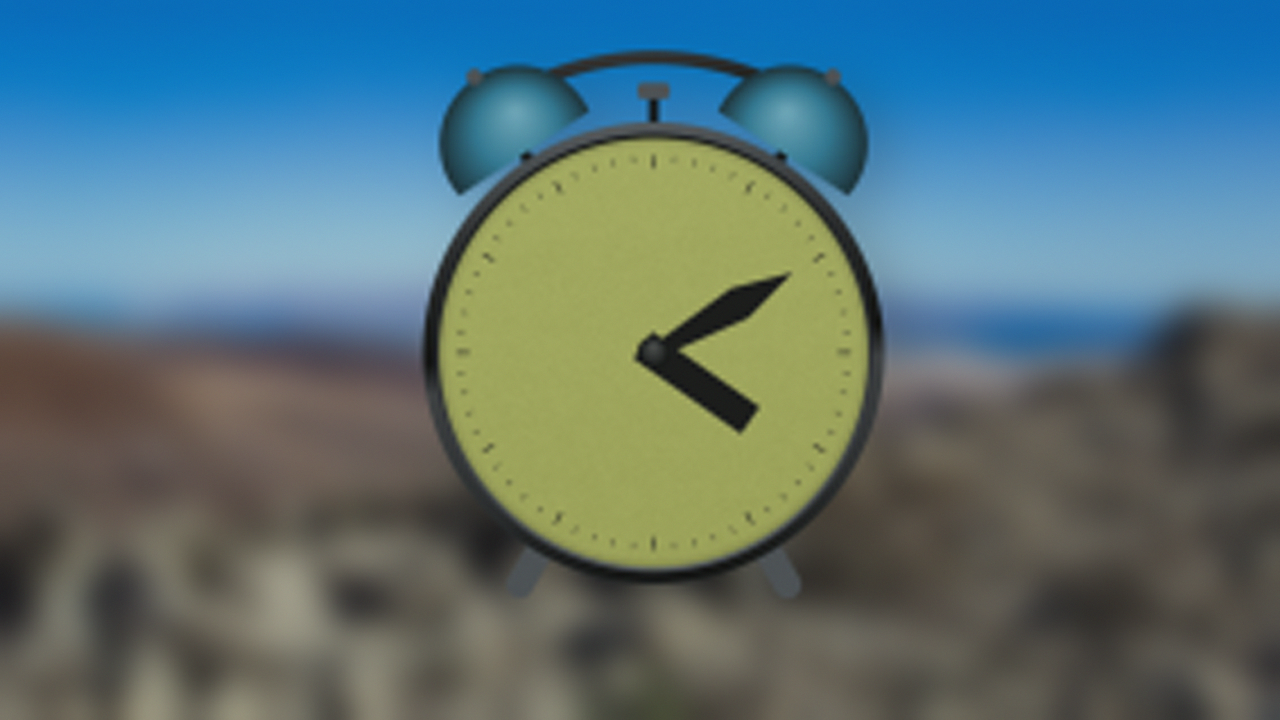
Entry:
h=4 m=10
